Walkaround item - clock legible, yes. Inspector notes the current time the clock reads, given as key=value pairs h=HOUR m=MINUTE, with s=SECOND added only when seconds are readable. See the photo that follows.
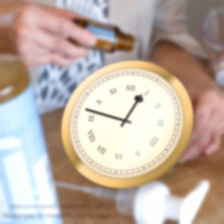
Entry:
h=12 m=47
